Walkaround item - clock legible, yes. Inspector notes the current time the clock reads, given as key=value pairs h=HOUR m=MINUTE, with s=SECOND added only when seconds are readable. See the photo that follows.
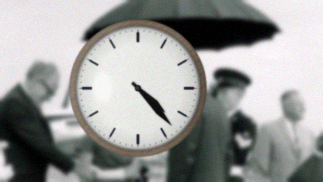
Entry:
h=4 m=23
